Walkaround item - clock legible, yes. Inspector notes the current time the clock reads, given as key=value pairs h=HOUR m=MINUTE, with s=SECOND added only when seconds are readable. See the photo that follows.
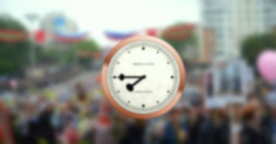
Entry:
h=7 m=45
